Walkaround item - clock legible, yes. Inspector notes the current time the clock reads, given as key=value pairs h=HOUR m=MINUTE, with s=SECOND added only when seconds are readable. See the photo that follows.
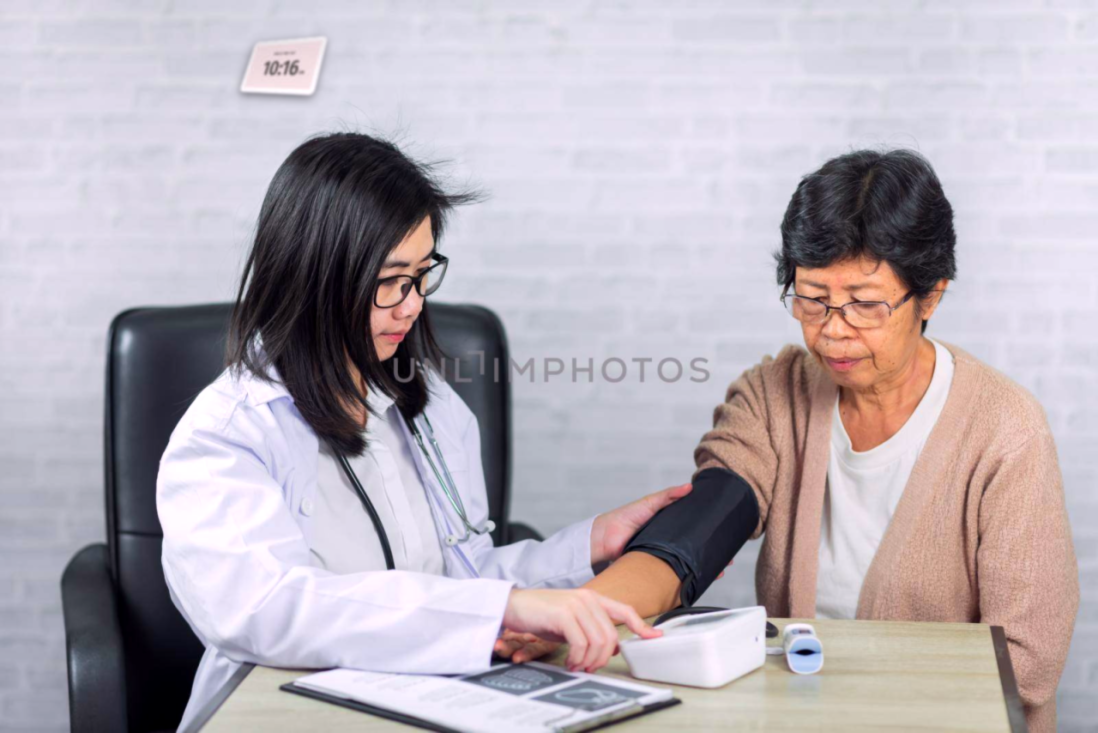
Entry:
h=10 m=16
